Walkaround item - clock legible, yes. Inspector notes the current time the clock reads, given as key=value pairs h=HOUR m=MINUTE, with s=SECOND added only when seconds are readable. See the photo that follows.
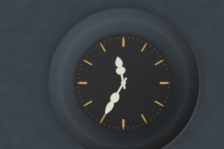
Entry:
h=11 m=35
